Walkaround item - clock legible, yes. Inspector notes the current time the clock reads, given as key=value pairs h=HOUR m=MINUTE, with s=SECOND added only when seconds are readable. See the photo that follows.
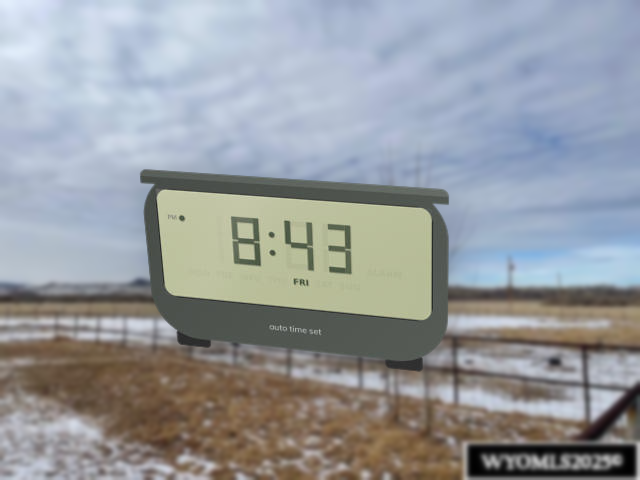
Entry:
h=8 m=43
